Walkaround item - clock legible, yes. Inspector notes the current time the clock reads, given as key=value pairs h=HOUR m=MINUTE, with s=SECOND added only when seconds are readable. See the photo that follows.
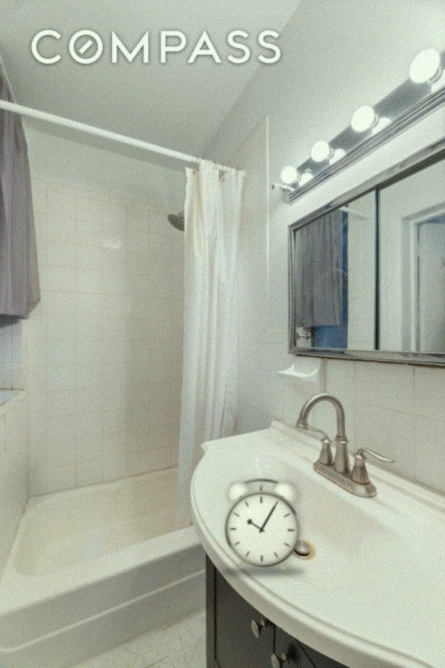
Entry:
h=10 m=5
